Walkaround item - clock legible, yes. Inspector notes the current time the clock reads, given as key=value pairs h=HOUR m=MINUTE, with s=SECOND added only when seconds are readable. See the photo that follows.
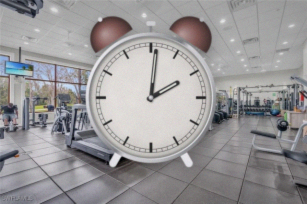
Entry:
h=2 m=1
